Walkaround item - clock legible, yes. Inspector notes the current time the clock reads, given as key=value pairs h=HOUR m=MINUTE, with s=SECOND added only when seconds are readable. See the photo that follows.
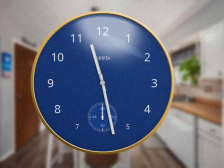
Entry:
h=11 m=28
